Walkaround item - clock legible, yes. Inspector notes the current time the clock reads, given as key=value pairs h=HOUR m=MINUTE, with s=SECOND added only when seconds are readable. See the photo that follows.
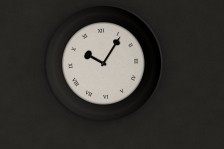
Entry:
h=10 m=6
